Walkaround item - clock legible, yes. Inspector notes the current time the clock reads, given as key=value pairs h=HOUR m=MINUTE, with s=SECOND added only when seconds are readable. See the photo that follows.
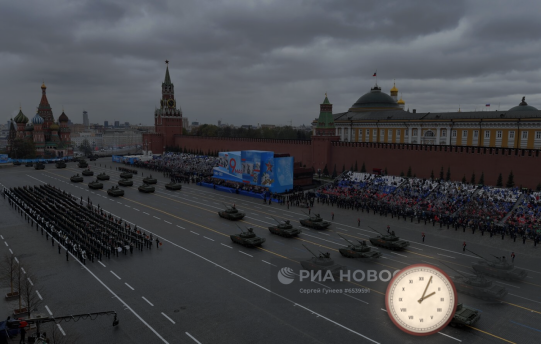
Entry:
h=2 m=4
